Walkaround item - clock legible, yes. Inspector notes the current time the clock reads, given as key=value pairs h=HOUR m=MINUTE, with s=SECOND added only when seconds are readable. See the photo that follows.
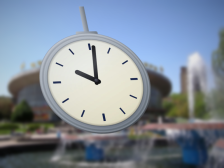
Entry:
h=10 m=1
